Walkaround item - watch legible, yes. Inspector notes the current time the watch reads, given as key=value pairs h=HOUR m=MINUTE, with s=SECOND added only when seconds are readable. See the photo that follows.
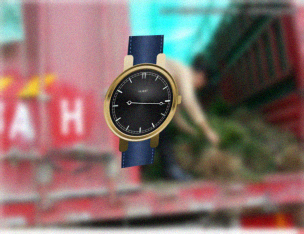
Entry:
h=9 m=16
